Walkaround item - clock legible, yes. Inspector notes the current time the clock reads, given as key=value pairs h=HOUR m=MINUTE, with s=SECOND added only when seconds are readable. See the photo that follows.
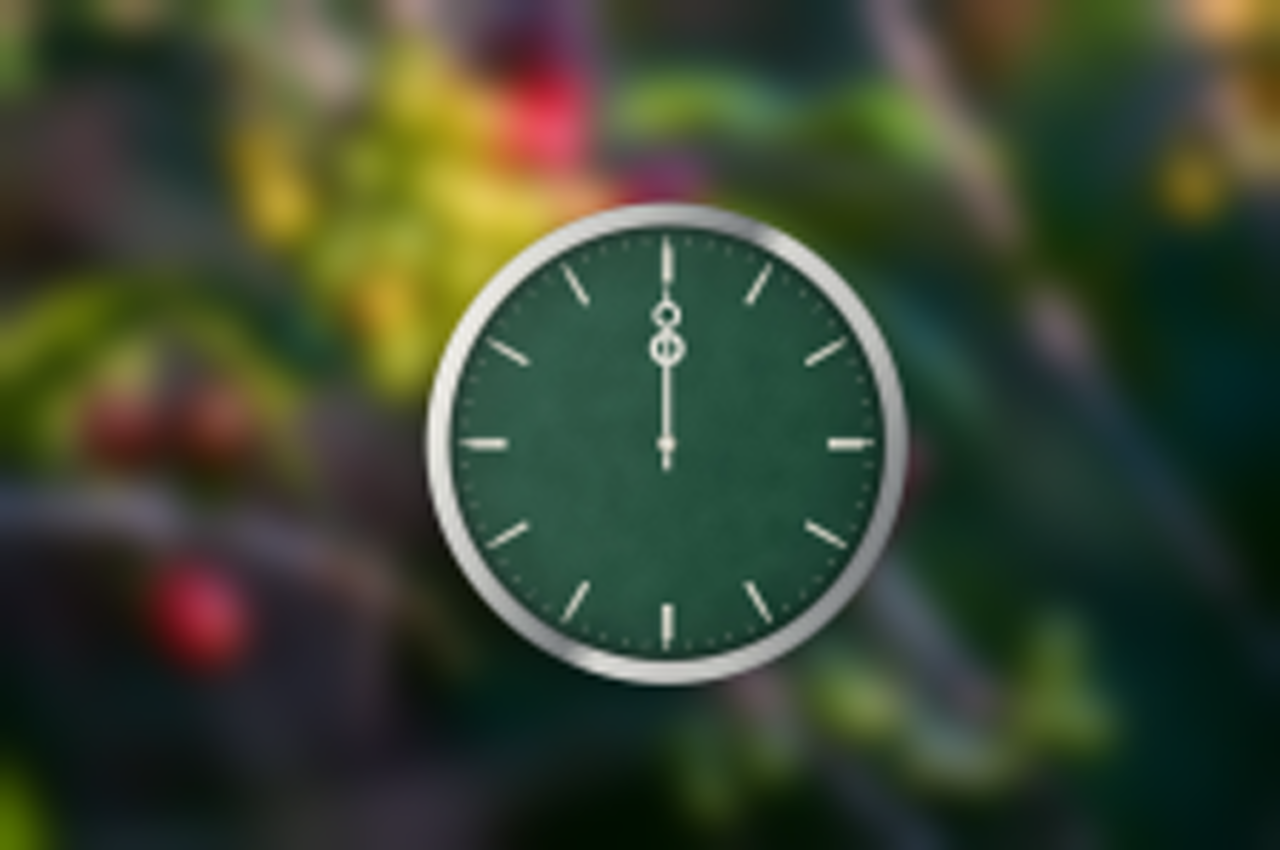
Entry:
h=12 m=0
